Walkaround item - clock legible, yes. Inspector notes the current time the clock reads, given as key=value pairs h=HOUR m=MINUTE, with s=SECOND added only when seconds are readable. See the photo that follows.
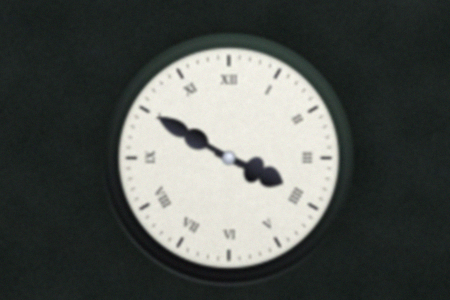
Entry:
h=3 m=50
